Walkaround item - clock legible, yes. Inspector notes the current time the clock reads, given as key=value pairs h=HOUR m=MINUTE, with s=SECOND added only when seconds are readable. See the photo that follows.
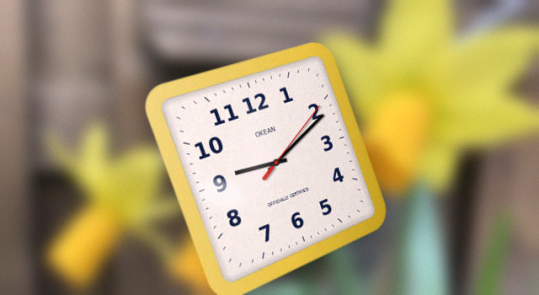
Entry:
h=9 m=11 s=10
